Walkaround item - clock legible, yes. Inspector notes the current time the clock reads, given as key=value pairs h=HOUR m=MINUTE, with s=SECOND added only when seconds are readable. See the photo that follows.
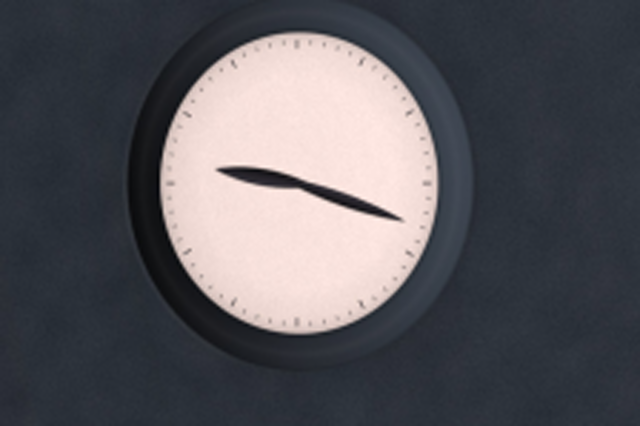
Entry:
h=9 m=18
